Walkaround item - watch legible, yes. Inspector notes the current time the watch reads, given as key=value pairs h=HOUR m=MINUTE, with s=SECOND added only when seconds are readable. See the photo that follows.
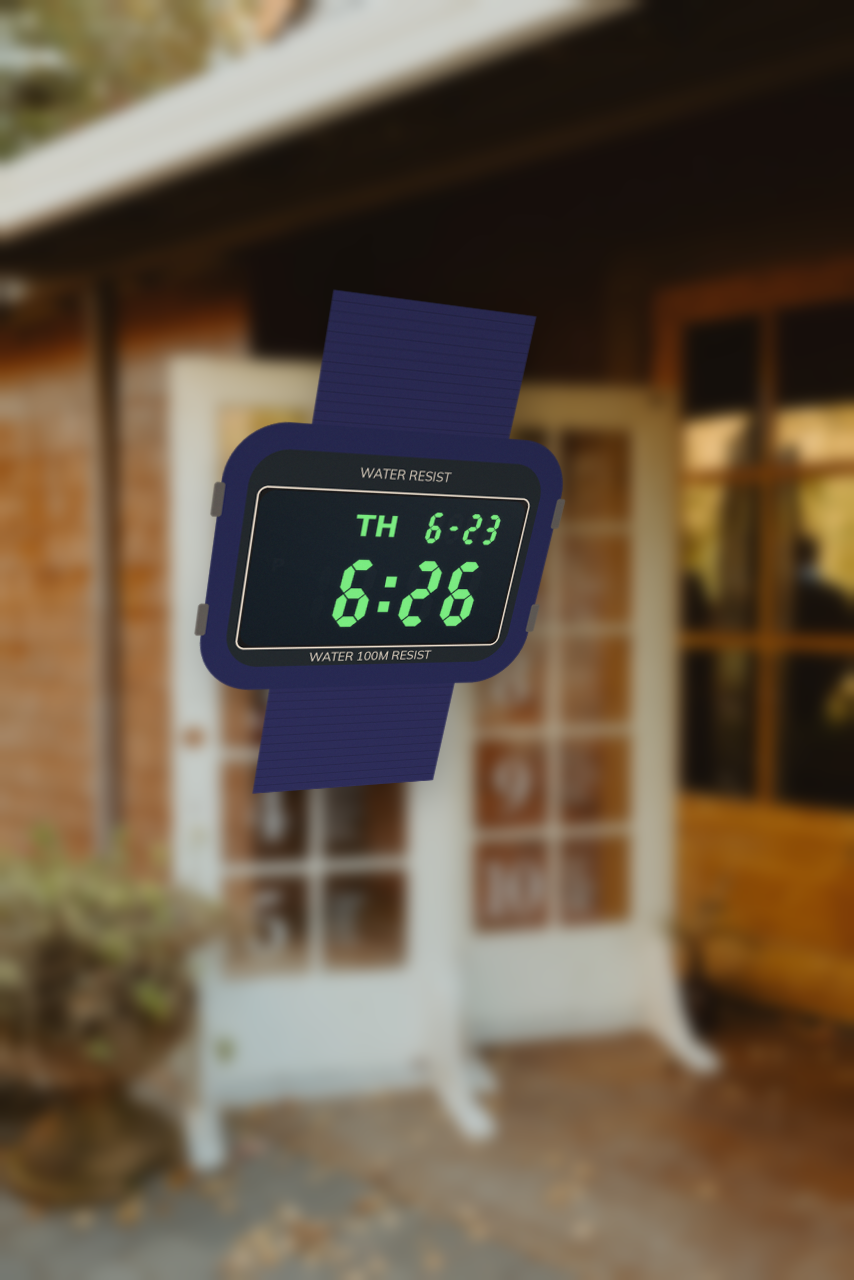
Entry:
h=6 m=26
